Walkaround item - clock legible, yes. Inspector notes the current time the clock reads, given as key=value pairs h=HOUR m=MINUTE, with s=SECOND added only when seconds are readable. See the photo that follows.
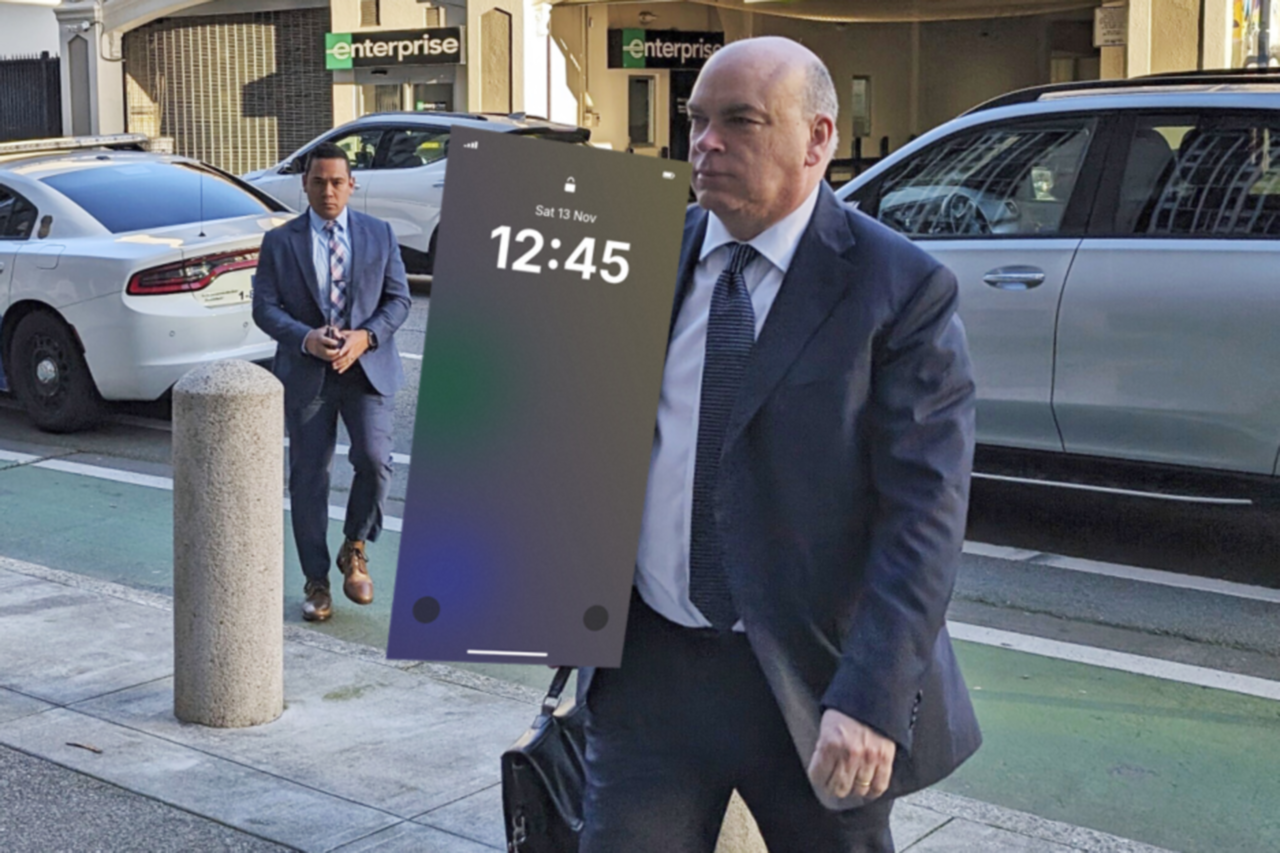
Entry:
h=12 m=45
